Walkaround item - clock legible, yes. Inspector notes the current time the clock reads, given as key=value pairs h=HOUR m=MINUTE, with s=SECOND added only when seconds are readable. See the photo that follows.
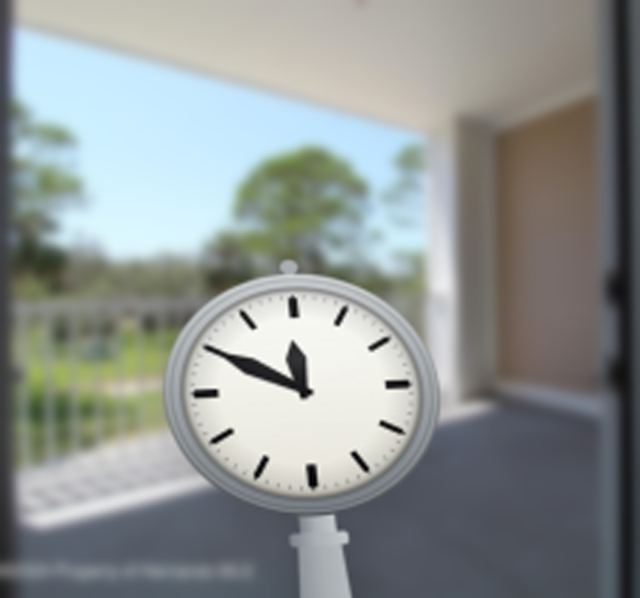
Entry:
h=11 m=50
